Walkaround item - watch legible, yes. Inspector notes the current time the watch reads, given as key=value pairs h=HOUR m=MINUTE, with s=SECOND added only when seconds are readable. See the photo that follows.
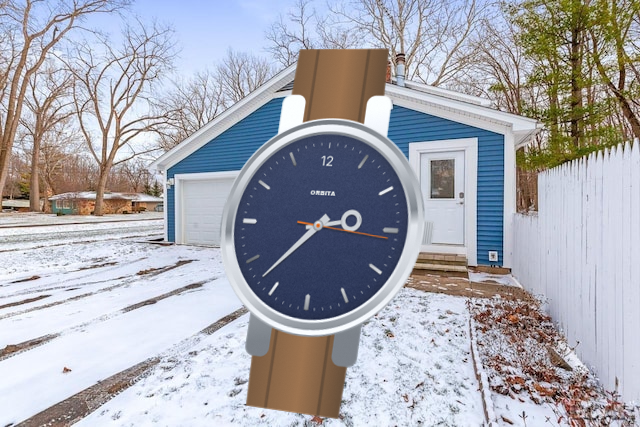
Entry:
h=2 m=37 s=16
